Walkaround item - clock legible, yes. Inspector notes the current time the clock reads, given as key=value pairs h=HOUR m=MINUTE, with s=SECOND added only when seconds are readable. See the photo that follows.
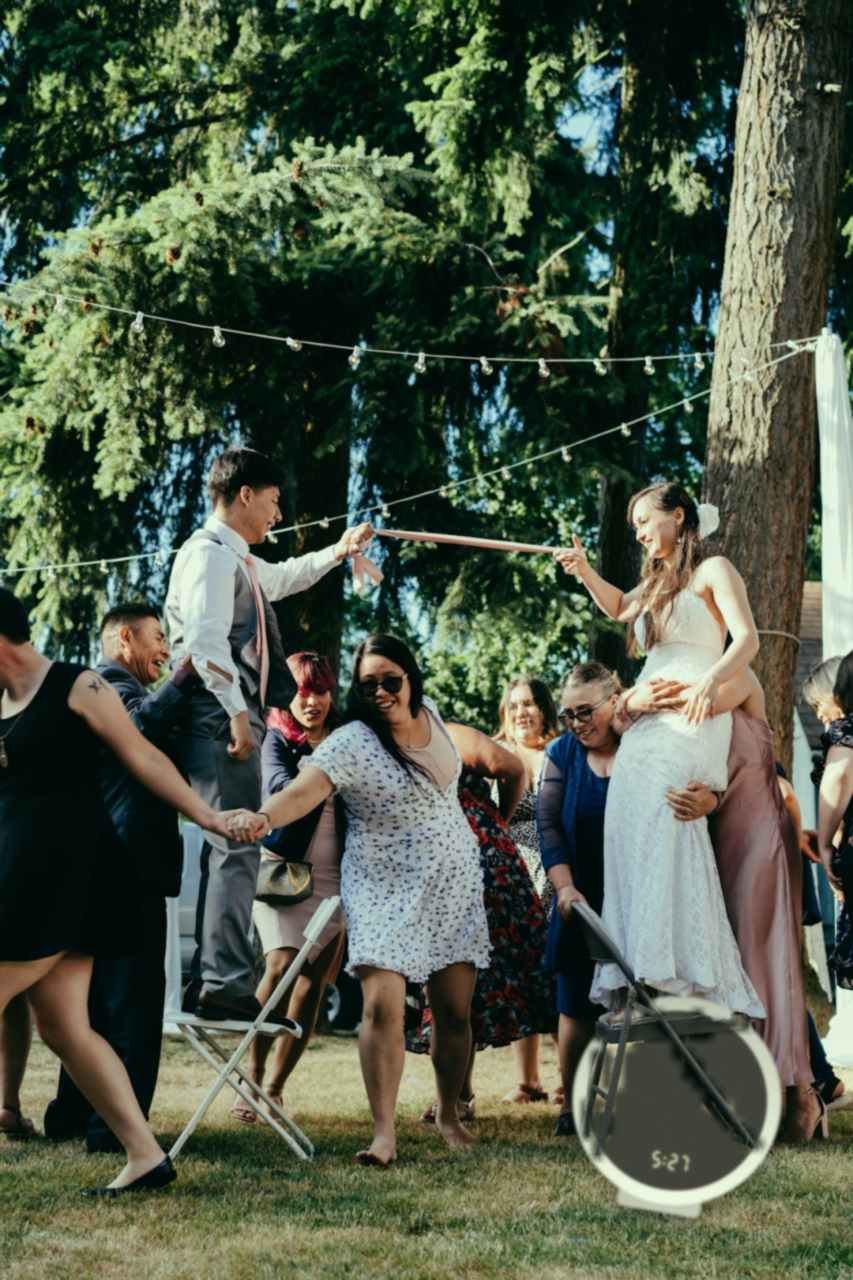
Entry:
h=5 m=27
